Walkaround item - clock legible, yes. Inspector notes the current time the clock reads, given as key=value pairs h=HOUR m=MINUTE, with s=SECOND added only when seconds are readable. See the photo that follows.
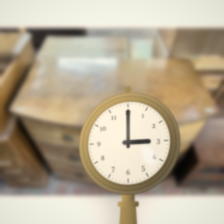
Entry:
h=3 m=0
